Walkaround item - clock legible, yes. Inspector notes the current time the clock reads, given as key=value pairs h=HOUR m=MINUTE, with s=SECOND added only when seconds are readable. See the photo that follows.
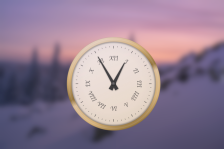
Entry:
h=12 m=55
